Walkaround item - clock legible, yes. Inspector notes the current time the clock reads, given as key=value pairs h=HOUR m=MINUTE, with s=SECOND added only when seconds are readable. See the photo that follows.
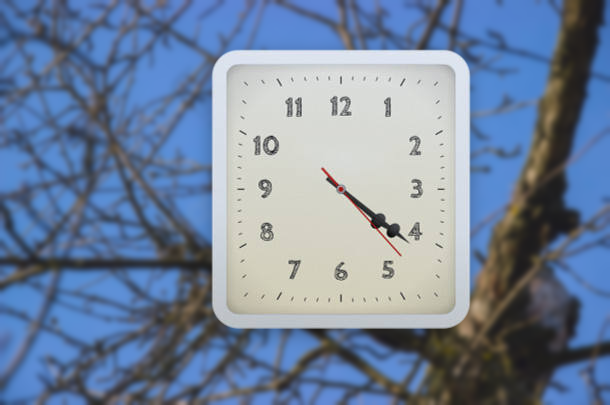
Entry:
h=4 m=21 s=23
